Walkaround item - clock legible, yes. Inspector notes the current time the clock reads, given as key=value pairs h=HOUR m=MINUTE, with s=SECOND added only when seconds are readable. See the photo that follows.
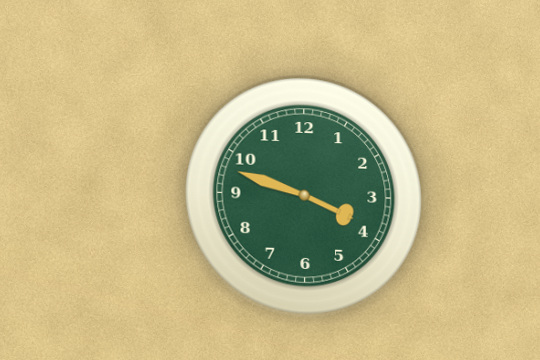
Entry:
h=3 m=48
